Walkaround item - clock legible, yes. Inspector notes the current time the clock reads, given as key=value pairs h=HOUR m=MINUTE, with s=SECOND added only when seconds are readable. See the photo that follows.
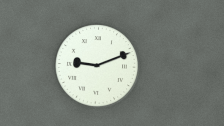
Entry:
h=9 m=11
